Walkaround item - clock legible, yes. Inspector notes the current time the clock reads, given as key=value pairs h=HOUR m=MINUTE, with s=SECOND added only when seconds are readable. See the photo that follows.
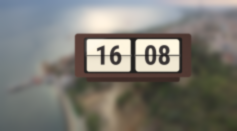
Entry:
h=16 m=8
